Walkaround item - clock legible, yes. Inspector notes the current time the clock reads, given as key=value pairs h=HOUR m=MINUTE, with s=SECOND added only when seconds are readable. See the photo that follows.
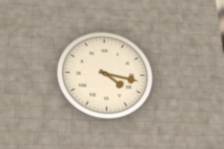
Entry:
h=4 m=17
